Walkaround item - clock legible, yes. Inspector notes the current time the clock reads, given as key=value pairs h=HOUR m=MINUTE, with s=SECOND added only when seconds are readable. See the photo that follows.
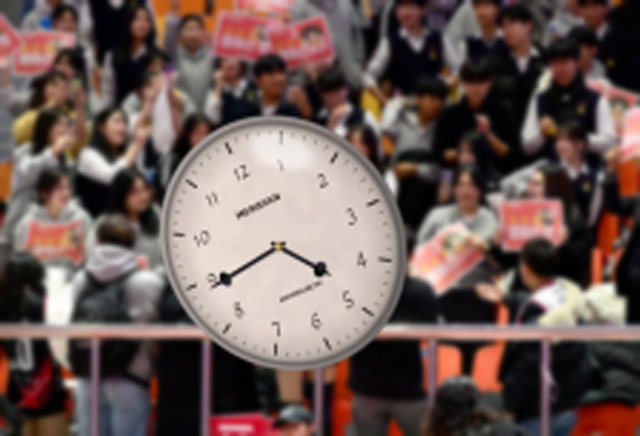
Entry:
h=4 m=44
